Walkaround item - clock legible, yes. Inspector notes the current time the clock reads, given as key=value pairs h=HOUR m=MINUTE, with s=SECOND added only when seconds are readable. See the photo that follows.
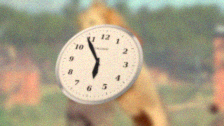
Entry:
h=5 m=54
